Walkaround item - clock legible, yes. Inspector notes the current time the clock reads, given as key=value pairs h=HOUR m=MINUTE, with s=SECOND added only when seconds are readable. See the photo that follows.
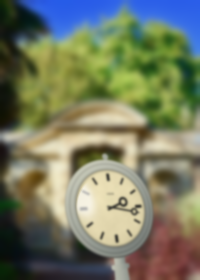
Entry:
h=2 m=17
